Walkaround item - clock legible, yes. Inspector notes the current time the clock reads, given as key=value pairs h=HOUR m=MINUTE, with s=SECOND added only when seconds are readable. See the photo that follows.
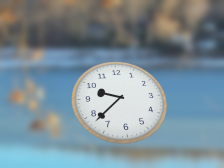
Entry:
h=9 m=38
